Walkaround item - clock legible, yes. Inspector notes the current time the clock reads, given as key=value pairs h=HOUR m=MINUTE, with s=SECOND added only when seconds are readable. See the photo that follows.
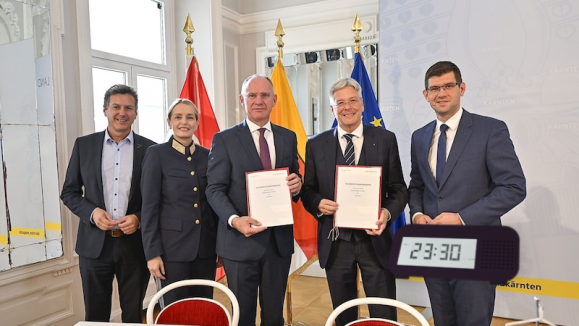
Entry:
h=23 m=30
